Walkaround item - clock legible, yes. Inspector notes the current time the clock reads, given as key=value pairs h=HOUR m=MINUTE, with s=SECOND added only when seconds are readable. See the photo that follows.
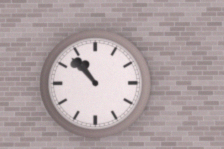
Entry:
h=10 m=53
